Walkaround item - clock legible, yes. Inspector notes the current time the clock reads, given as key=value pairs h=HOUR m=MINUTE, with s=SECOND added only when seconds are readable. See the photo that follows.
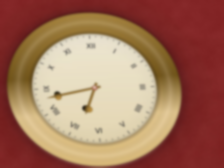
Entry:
h=6 m=43
